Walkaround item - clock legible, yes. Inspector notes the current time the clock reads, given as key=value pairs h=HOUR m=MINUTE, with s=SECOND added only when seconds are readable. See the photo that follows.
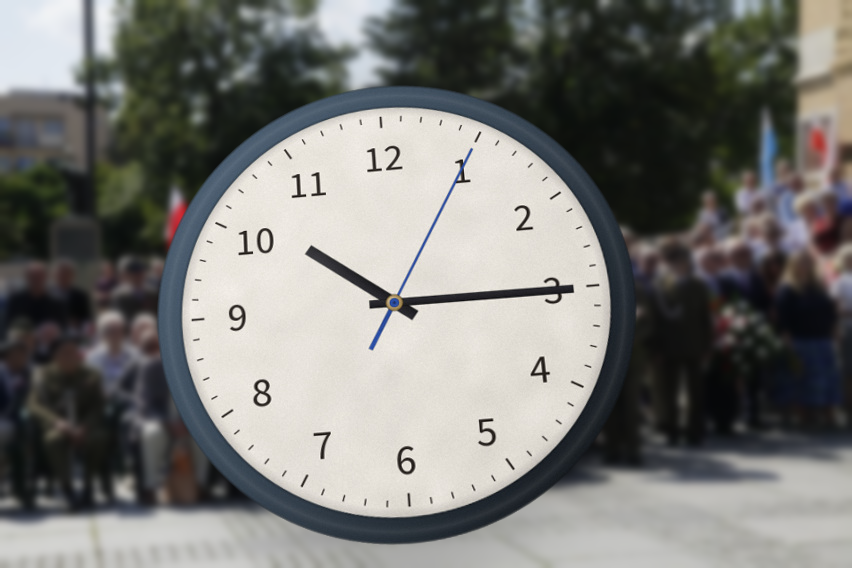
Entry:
h=10 m=15 s=5
